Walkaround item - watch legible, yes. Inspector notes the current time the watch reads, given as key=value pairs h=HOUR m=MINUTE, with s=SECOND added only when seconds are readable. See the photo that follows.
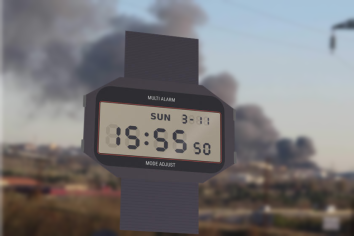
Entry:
h=15 m=55 s=50
